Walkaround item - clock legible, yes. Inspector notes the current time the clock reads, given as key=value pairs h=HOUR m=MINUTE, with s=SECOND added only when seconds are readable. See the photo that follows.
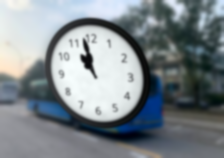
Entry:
h=10 m=58
